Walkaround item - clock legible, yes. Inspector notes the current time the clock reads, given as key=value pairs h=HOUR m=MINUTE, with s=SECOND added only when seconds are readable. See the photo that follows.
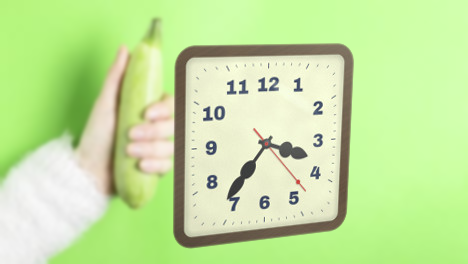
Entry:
h=3 m=36 s=23
